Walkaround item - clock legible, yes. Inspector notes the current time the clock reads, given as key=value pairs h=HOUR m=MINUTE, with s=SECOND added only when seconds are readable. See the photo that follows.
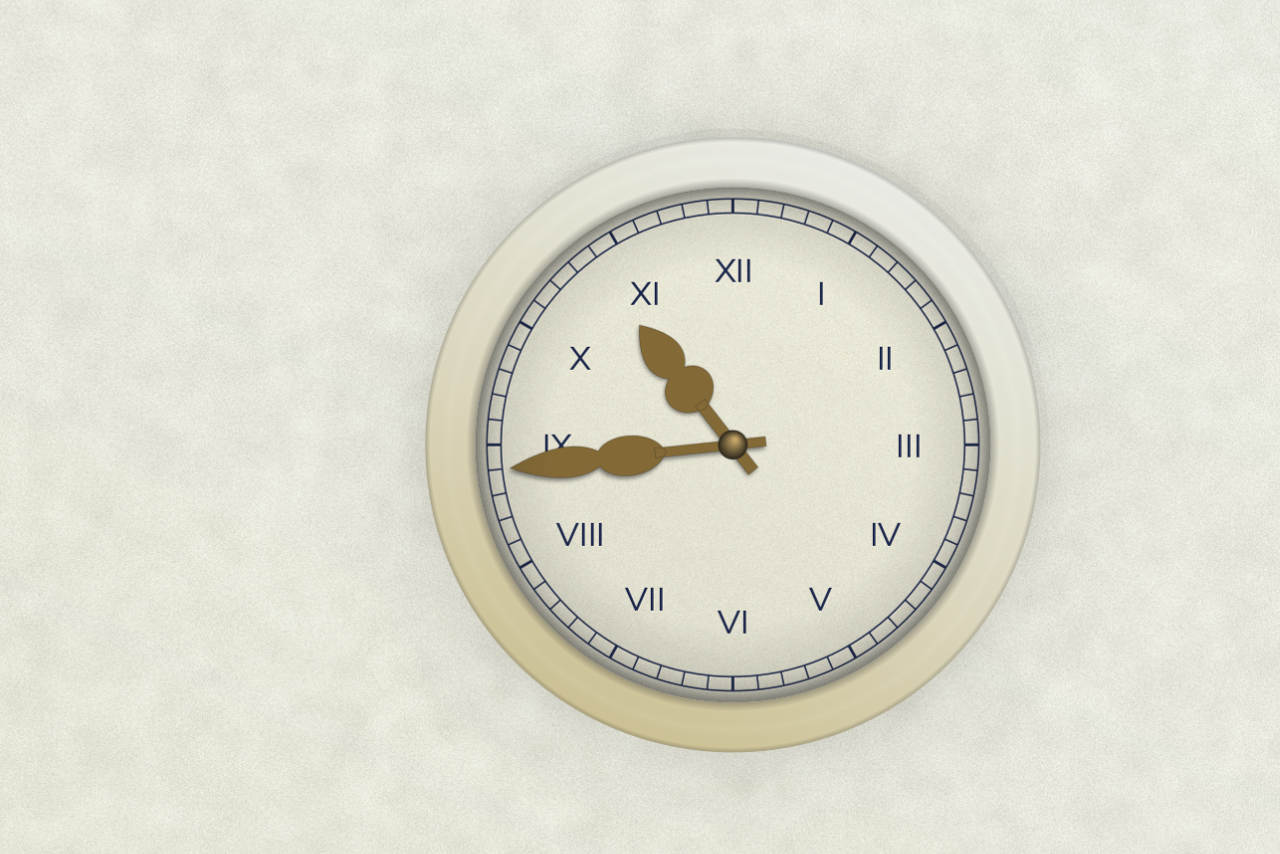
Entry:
h=10 m=44
